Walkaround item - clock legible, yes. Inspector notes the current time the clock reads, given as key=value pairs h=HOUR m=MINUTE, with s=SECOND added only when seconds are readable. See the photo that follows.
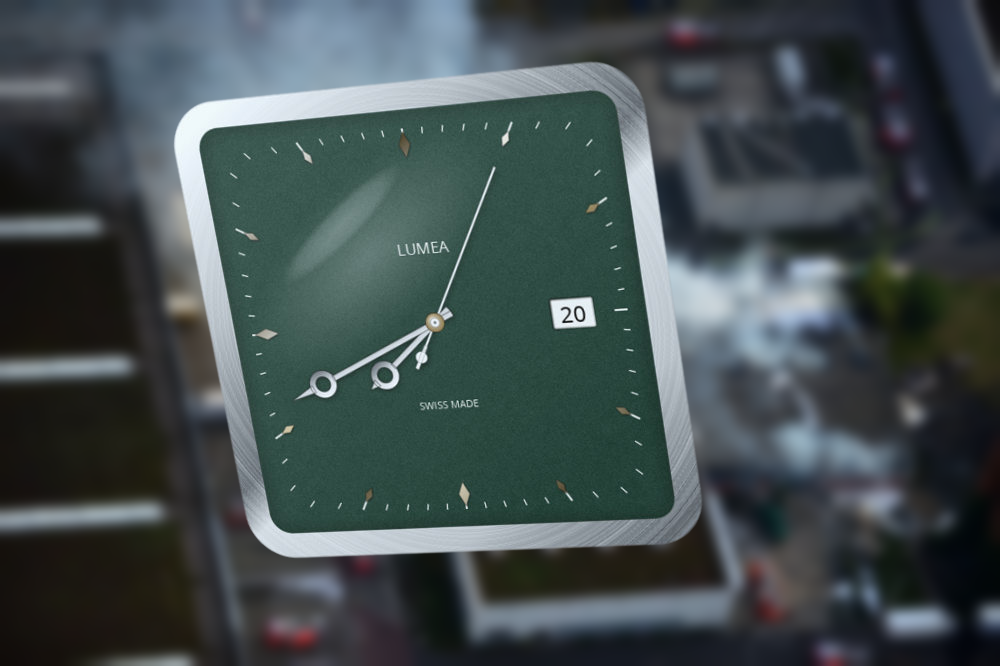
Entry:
h=7 m=41 s=5
